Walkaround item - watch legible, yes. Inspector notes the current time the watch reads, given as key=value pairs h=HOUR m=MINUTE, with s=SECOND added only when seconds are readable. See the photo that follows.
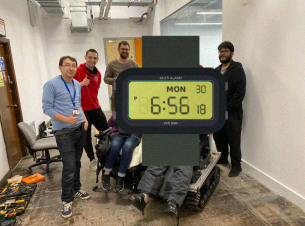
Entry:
h=6 m=56 s=18
